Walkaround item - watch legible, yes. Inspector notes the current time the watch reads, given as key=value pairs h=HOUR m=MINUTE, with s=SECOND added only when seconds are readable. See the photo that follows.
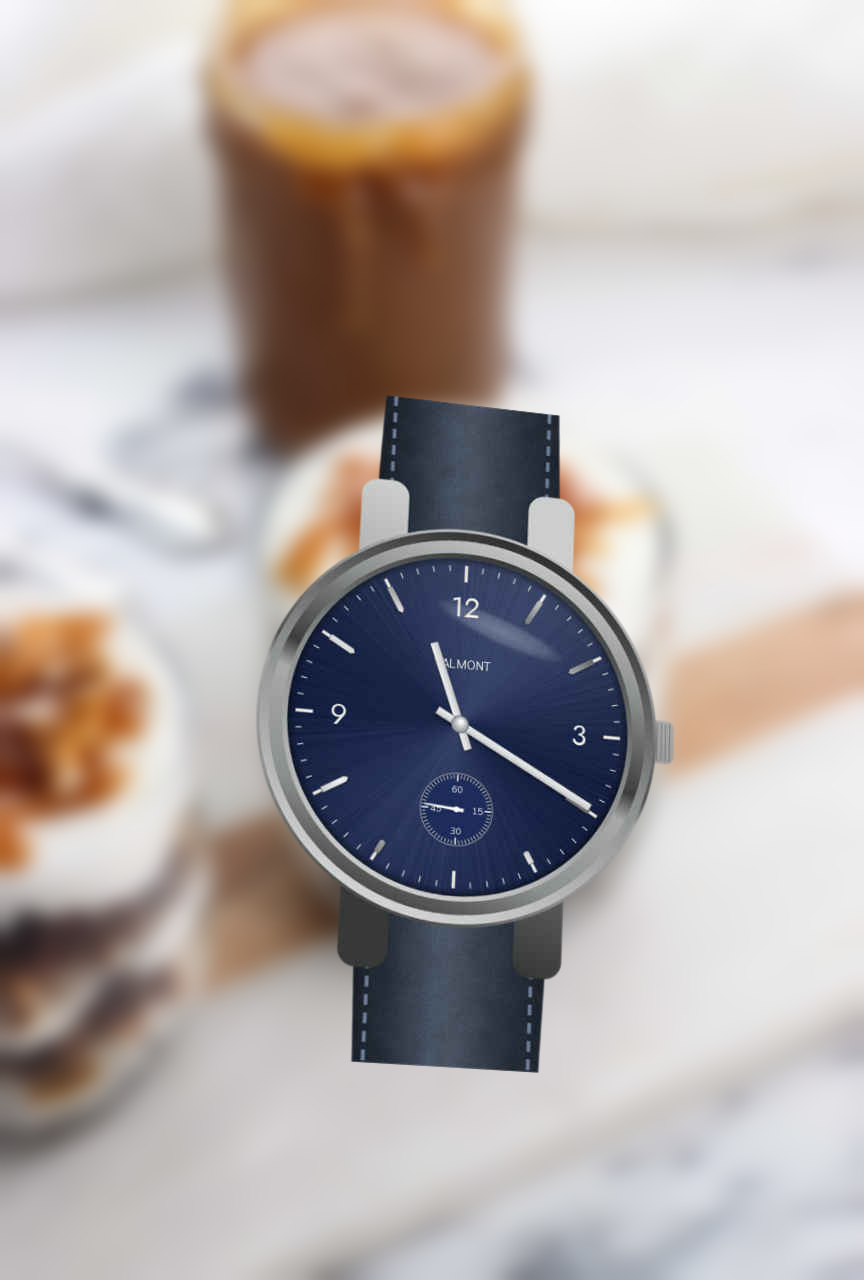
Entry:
h=11 m=19 s=46
